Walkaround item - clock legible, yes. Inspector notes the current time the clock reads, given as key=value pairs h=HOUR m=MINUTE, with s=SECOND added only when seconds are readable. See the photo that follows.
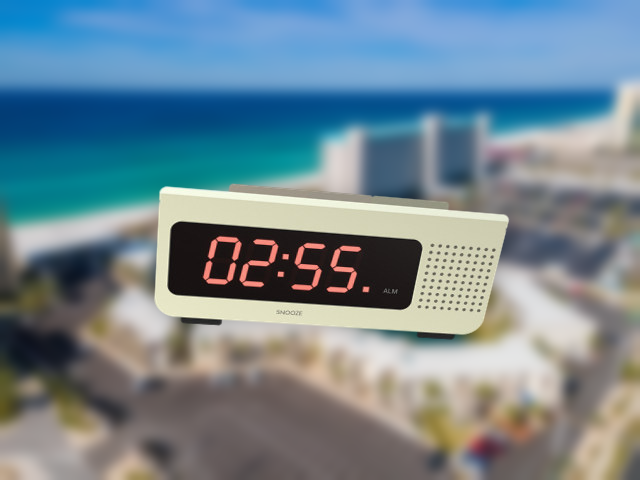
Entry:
h=2 m=55
